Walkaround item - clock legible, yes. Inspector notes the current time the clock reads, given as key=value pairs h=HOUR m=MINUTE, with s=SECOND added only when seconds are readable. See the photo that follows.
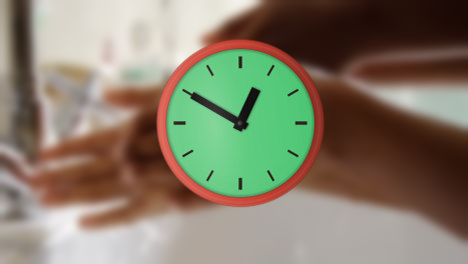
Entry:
h=12 m=50
